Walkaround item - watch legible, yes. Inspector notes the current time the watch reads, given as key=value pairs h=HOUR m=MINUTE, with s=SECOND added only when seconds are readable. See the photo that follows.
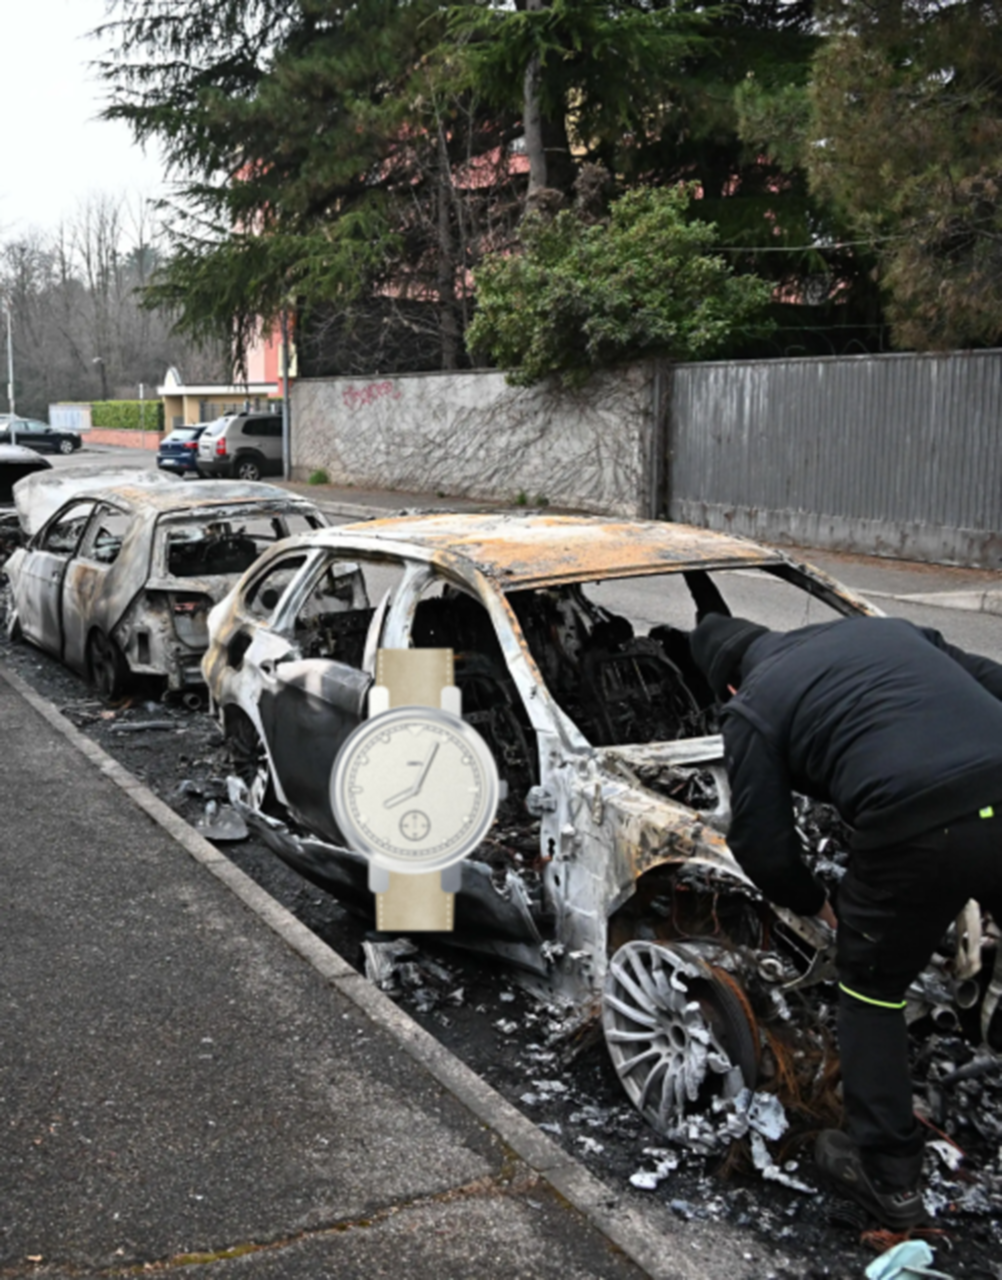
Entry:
h=8 m=4
